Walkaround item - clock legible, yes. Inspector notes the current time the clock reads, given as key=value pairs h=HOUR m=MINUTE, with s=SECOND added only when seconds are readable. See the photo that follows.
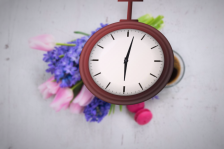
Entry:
h=6 m=2
